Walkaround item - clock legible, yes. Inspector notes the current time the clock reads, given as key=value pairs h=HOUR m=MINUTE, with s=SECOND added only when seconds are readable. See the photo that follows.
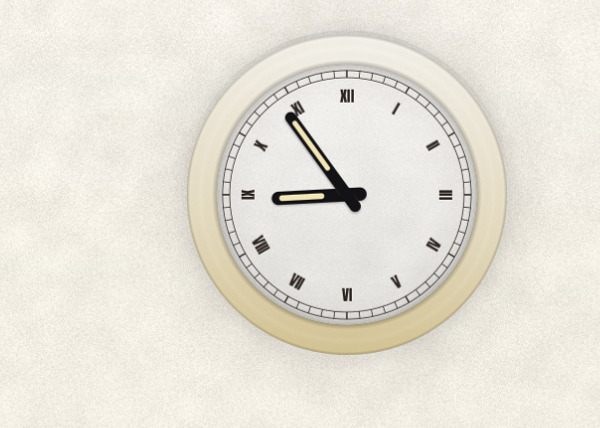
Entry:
h=8 m=54
